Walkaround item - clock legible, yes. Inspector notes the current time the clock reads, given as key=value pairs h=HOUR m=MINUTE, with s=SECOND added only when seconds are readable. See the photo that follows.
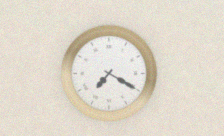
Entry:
h=7 m=20
